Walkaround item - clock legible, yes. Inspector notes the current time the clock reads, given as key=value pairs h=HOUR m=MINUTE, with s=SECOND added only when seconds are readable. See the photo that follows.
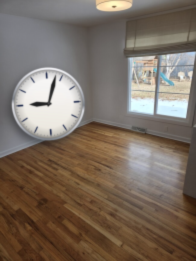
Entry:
h=9 m=3
